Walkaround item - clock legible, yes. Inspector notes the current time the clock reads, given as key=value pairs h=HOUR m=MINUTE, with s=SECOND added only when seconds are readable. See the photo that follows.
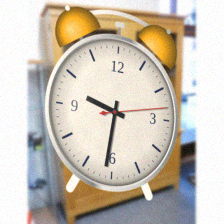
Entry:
h=9 m=31 s=13
